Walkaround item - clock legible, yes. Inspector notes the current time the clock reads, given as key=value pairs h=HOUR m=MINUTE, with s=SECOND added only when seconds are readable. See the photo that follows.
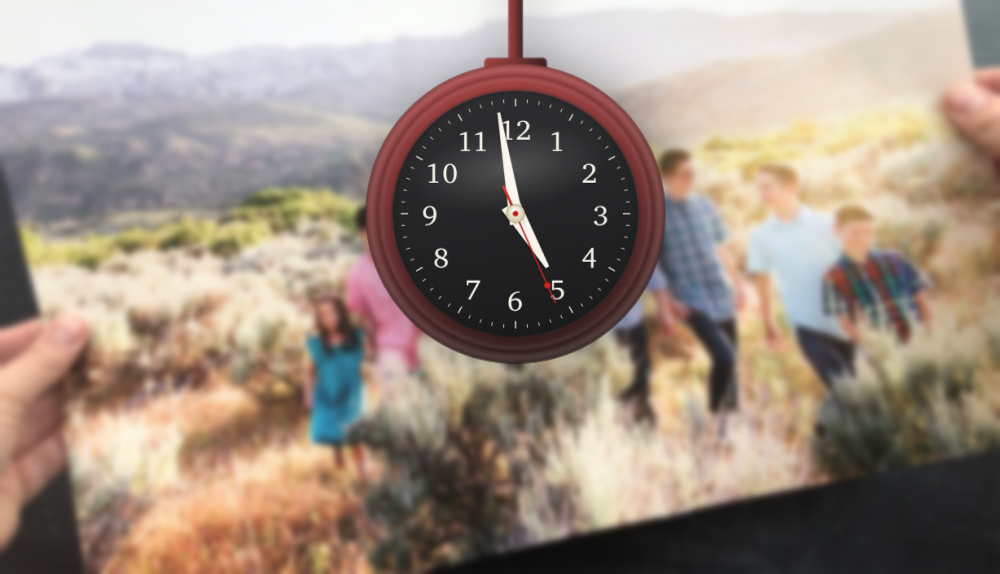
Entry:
h=4 m=58 s=26
